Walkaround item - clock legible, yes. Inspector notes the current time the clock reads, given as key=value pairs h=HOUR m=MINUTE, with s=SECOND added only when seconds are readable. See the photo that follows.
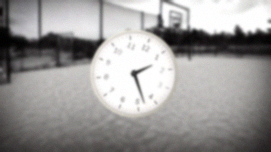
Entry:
h=1 m=23
